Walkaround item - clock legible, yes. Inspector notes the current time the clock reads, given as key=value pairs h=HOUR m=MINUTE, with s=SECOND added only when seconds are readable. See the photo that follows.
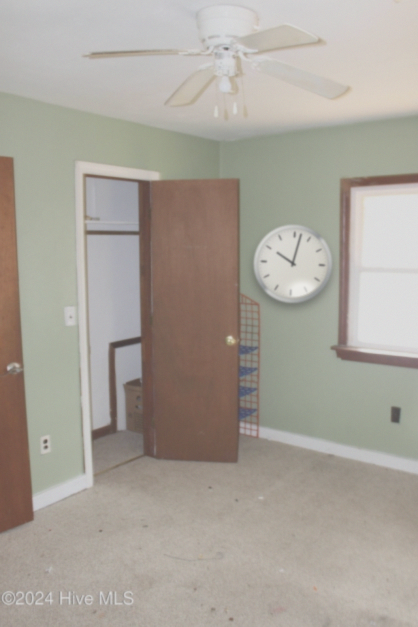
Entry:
h=10 m=2
